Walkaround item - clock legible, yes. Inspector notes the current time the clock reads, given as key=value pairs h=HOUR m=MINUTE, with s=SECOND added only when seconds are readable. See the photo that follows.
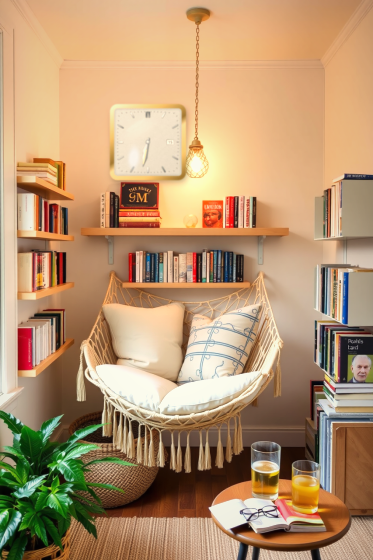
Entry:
h=6 m=32
